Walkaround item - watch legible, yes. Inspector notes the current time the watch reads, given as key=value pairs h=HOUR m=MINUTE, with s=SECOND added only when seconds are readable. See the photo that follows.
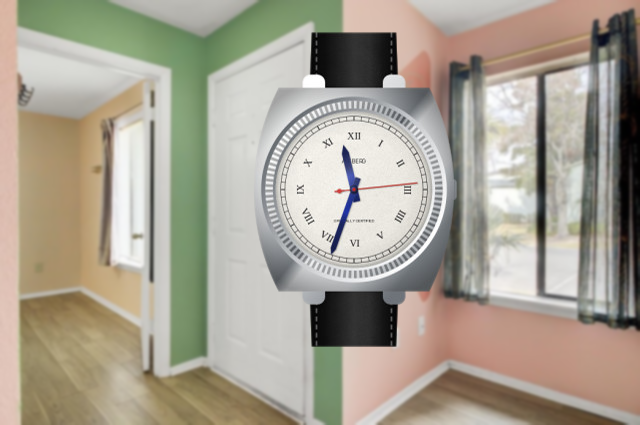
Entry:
h=11 m=33 s=14
